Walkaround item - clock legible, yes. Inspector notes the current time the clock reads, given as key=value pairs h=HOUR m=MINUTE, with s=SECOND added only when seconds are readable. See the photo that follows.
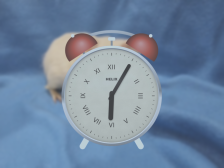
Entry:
h=6 m=5
